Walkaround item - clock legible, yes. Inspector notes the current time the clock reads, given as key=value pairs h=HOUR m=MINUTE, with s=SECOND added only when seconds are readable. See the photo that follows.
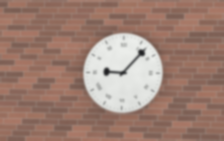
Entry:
h=9 m=7
